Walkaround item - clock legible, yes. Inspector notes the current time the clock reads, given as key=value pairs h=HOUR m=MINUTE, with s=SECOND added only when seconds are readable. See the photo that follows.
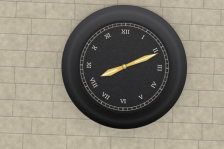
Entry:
h=8 m=11
